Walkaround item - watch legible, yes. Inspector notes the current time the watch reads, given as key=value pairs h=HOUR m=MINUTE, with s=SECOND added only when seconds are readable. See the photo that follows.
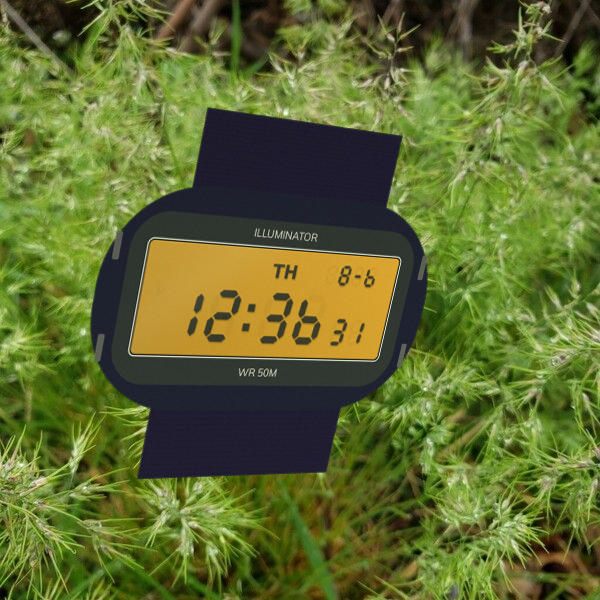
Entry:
h=12 m=36 s=31
